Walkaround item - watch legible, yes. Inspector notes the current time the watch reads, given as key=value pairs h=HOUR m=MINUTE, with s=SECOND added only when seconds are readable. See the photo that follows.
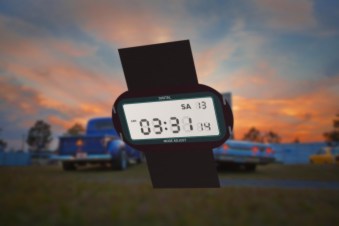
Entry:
h=3 m=31 s=14
